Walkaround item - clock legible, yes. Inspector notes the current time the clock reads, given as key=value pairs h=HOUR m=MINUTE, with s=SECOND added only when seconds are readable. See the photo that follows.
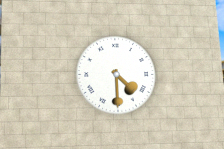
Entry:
h=4 m=30
